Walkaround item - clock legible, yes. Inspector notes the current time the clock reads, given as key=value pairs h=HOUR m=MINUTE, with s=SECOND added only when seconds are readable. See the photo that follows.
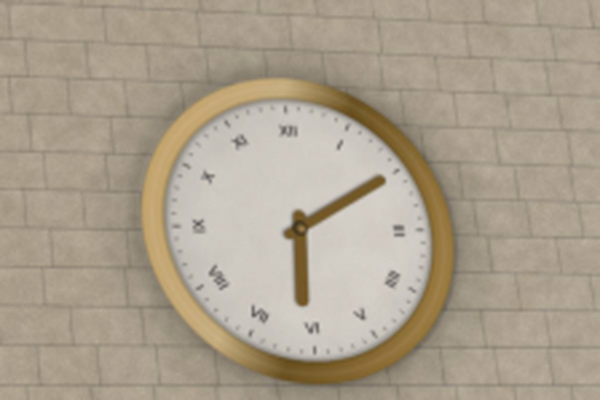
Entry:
h=6 m=10
